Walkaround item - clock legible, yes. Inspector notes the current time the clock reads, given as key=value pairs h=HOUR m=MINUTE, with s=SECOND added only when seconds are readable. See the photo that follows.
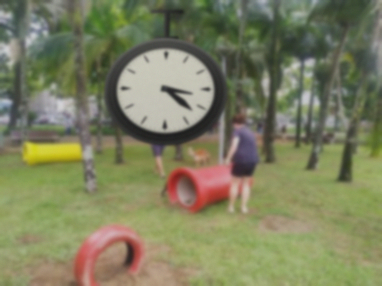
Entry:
h=3 m=22
